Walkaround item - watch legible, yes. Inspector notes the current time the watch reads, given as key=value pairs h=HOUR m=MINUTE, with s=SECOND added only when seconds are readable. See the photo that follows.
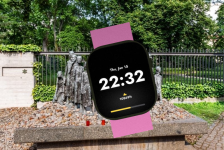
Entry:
h=22 m=32
